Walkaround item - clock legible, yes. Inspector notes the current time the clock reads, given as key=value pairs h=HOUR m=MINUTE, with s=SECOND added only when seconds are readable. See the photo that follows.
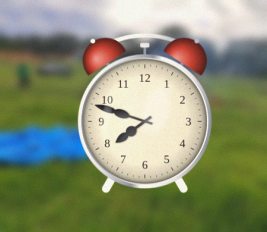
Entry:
h=7 m=48
